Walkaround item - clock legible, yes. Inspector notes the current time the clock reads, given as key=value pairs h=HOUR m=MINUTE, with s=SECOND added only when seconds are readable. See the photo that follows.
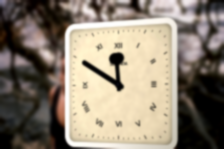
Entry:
h=11 m=50
